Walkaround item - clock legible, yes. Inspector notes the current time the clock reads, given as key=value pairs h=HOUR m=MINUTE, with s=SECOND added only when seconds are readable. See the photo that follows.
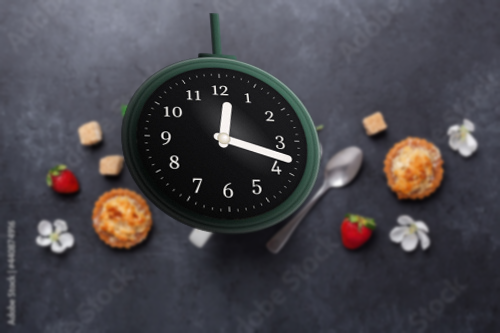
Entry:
h=12 m=18
